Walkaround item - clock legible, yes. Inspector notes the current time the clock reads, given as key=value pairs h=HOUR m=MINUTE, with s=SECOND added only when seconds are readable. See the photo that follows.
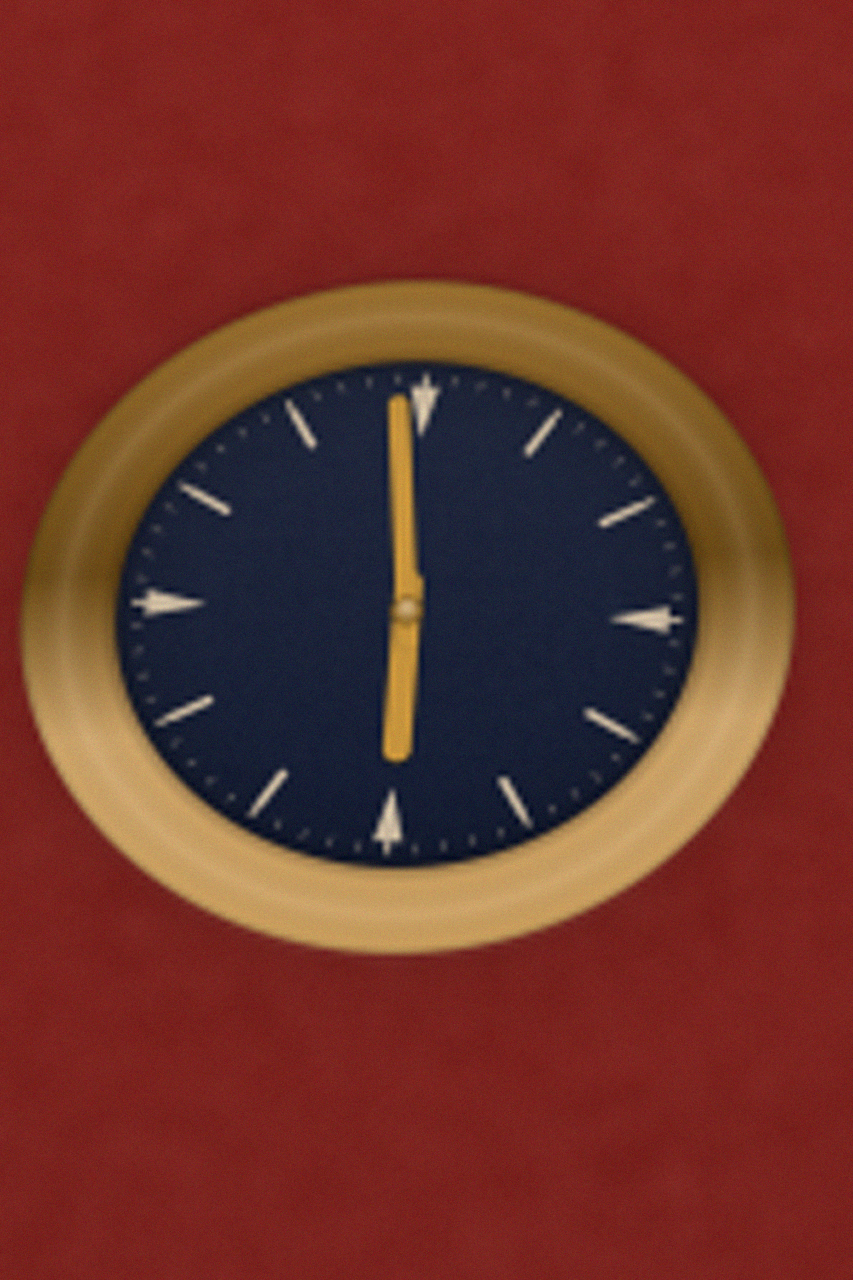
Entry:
h=5 m=59
